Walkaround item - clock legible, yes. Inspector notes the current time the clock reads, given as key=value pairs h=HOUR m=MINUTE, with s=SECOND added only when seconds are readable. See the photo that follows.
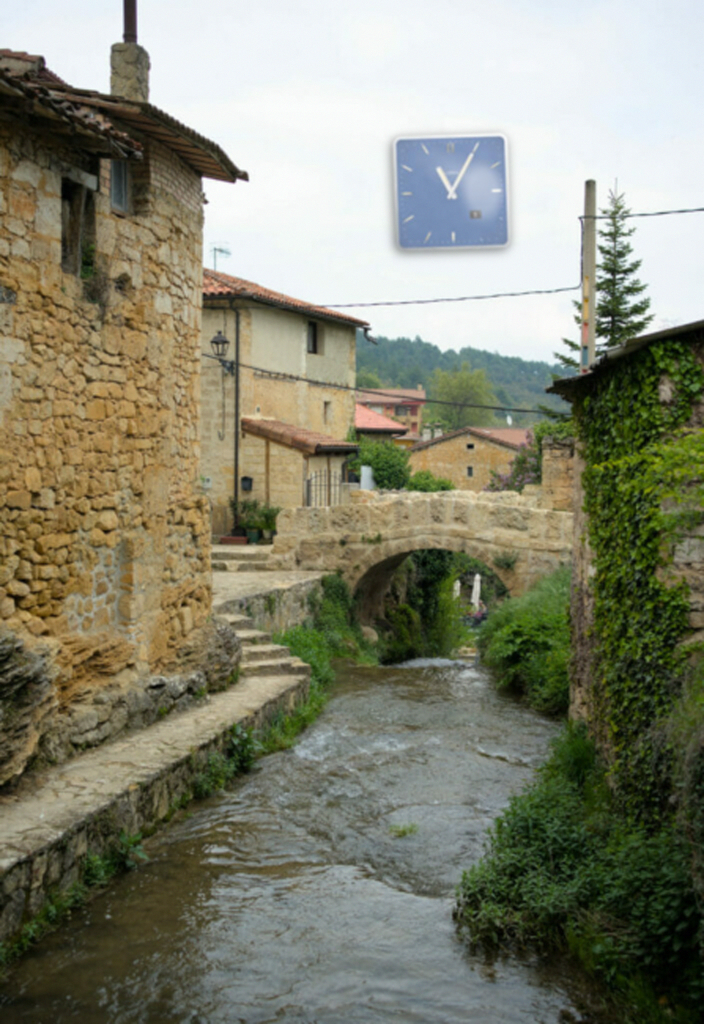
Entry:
h=11 m=5
